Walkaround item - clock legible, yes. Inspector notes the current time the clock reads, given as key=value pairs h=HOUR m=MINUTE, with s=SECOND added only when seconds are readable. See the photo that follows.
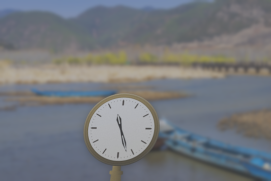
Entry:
h=11 m=27
